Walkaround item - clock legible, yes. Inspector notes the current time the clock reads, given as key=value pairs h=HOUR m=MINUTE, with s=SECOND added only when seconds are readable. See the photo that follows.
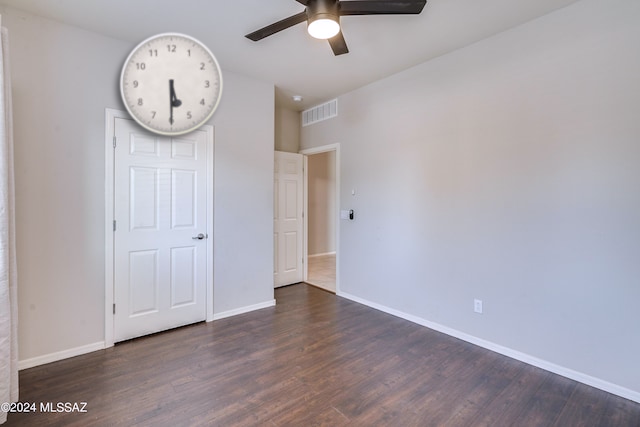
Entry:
h=5 m=30
